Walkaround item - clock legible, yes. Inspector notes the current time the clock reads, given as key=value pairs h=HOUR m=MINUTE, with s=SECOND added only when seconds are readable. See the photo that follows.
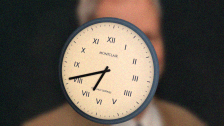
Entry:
h=6 m=41
